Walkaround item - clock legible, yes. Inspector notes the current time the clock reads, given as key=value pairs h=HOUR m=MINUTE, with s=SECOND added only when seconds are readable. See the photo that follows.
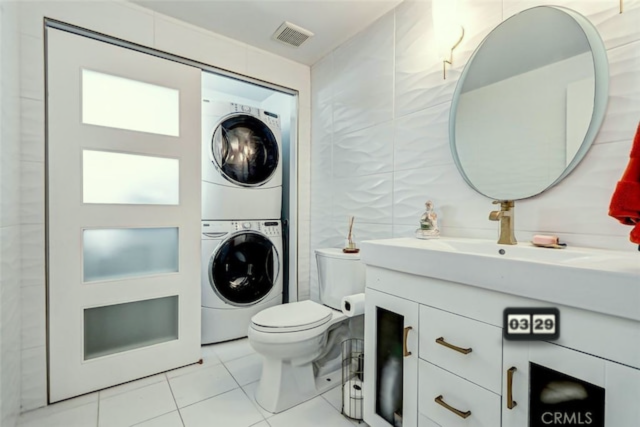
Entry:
h=3 m=29
